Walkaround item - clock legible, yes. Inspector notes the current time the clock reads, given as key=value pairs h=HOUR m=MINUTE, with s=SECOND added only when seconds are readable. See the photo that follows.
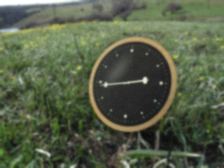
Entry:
h=2 m=44
